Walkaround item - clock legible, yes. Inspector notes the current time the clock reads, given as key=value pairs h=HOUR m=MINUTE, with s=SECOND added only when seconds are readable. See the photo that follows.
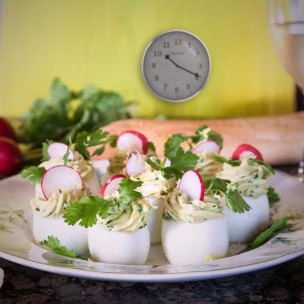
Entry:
h=10 m=19
